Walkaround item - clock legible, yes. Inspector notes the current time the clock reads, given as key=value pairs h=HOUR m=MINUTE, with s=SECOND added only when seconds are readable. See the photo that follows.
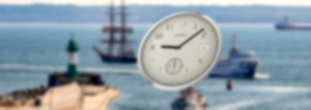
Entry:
h=9 m=8
